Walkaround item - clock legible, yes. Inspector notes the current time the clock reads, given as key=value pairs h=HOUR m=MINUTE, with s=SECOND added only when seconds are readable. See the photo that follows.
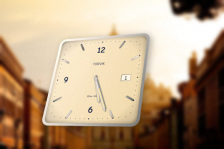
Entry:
h=5 m=26
